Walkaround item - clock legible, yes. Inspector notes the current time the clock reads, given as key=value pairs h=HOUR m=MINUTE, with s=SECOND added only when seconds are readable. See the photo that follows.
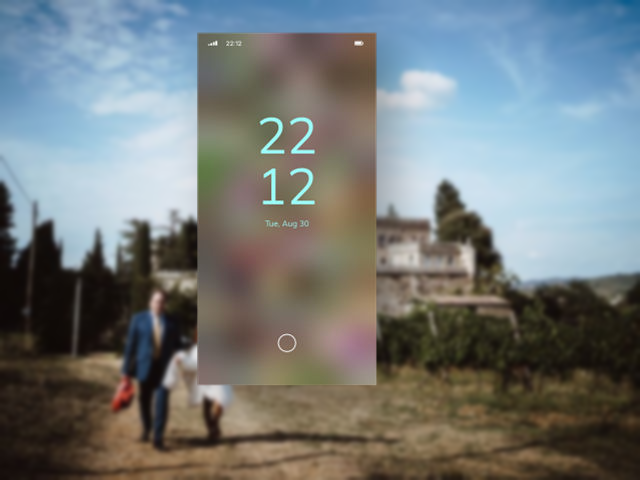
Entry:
h=22 m=12
